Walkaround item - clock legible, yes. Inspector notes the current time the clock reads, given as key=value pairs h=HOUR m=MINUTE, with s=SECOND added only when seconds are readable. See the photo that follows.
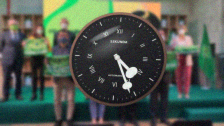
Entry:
h=4 m=26
